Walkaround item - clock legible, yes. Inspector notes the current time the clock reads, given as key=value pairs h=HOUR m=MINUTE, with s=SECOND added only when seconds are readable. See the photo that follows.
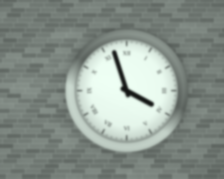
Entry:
h=3 m=57
